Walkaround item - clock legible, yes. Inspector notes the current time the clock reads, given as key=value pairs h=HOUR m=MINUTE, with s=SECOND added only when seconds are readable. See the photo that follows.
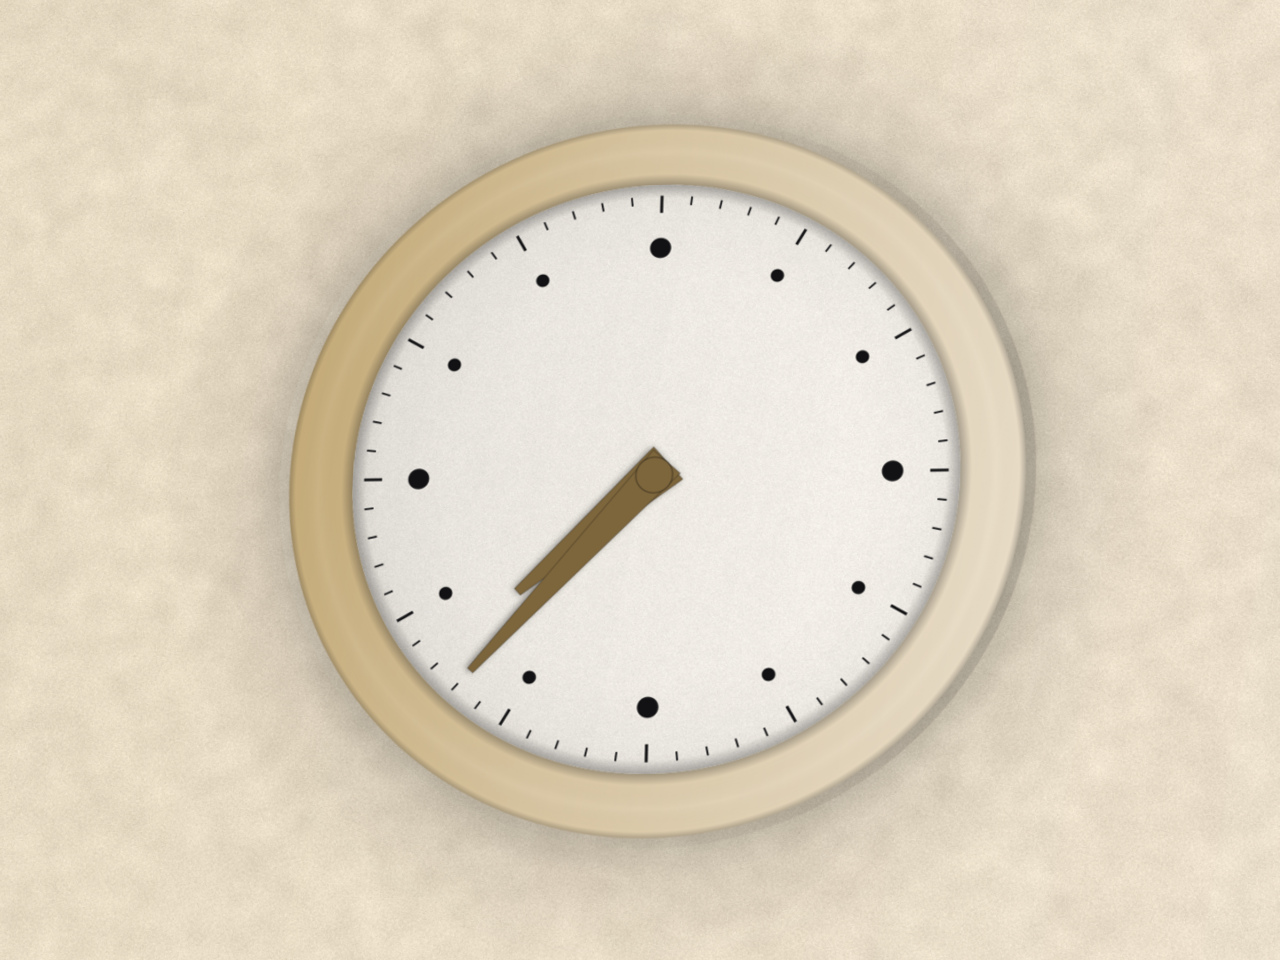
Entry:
h=7 m=37
